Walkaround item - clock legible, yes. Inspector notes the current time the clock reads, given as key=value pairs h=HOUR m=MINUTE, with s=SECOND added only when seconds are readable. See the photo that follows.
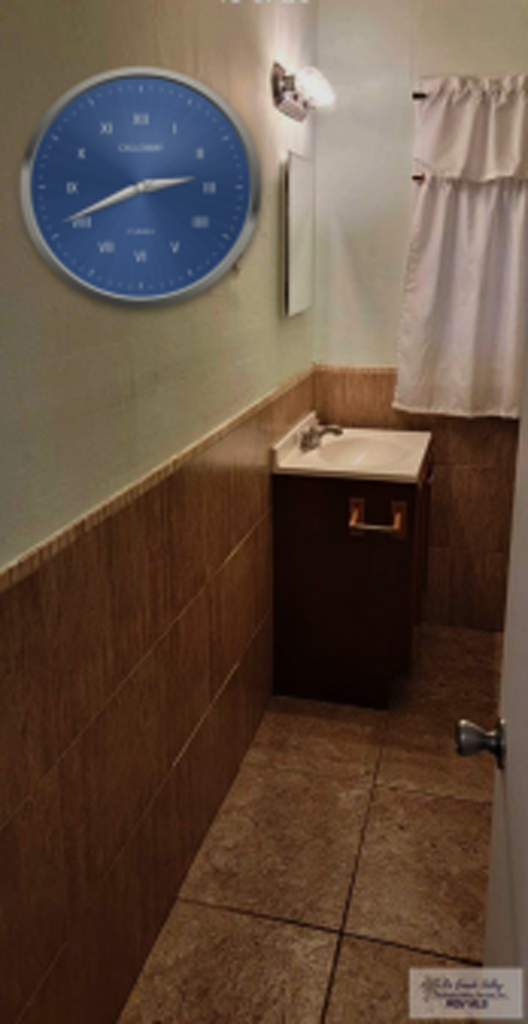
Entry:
h=2 m=41
